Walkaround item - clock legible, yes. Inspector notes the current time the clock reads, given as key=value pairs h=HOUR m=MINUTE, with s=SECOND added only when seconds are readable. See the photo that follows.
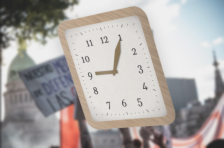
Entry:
h=9 m=5
